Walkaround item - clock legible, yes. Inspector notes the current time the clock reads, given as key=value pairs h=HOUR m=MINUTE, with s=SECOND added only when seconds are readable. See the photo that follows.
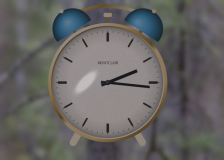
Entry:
h=2 m=16
